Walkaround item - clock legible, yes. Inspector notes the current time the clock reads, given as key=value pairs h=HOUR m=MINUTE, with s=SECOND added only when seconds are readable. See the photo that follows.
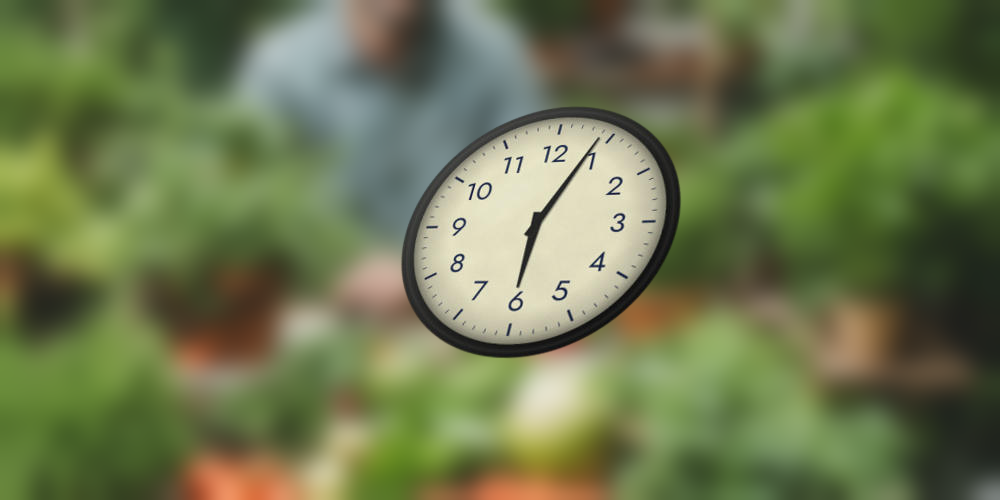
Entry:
h=6 m=4
